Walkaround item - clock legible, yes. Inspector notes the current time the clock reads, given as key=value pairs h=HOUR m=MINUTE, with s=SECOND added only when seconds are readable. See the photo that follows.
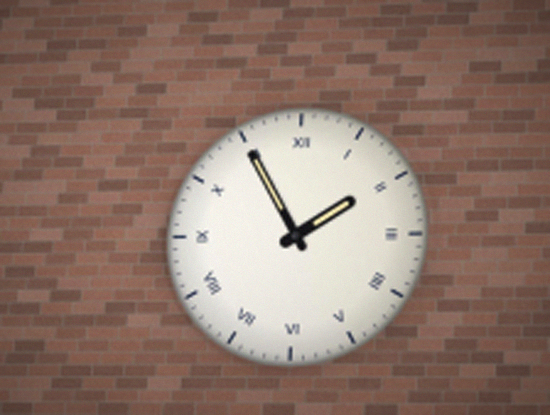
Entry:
h=1 m=55
